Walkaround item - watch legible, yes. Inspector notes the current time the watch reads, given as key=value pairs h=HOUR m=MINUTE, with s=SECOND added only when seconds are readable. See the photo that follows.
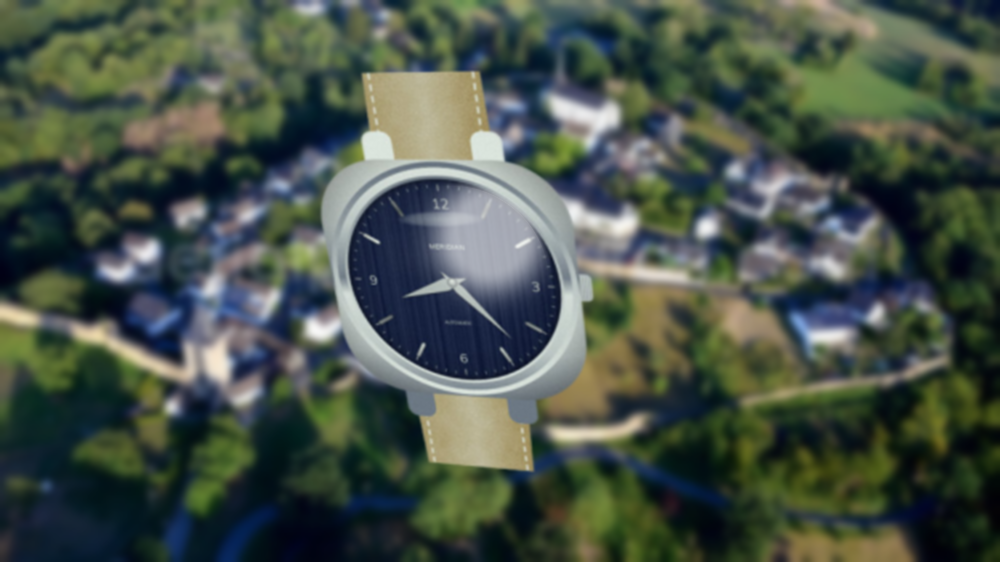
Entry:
h=8 m=23
